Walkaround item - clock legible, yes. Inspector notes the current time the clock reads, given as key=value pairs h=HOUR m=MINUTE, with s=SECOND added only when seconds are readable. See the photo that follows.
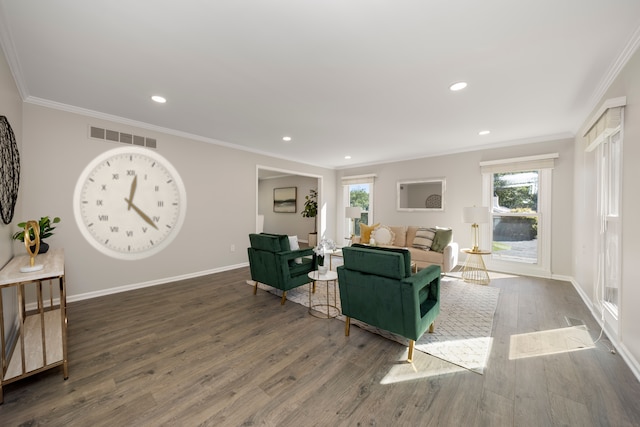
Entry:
h=12 m=22
